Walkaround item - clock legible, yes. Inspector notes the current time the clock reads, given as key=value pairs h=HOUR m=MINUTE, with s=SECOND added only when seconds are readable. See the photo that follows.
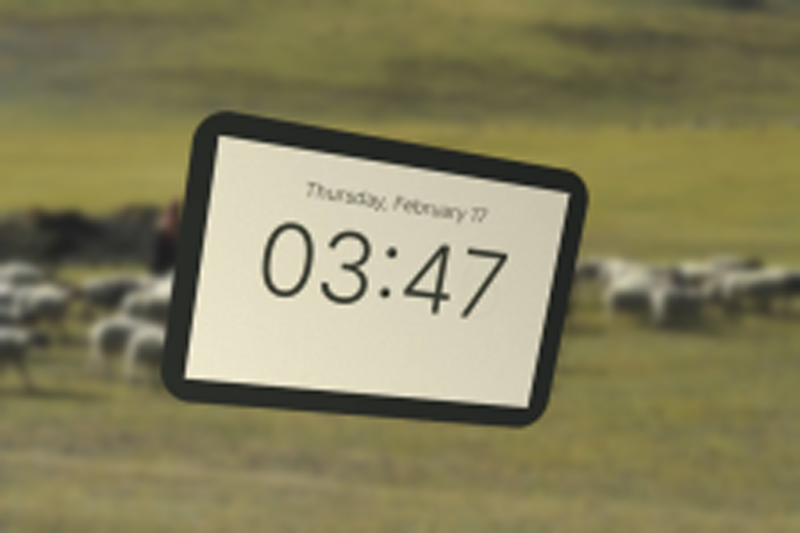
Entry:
h=3 m=47
